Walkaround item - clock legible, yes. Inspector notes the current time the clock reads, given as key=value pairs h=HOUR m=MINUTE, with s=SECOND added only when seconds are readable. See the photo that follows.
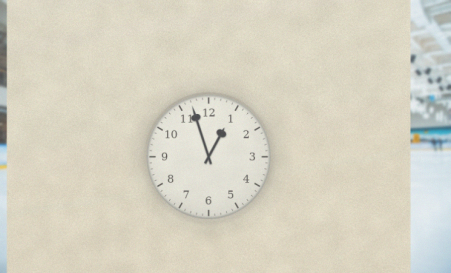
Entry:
h=12 m=57
